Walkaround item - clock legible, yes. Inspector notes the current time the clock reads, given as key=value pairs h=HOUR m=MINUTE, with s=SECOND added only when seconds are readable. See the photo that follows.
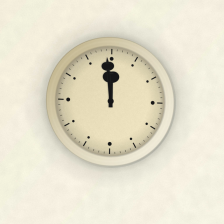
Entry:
h=11 m=59
